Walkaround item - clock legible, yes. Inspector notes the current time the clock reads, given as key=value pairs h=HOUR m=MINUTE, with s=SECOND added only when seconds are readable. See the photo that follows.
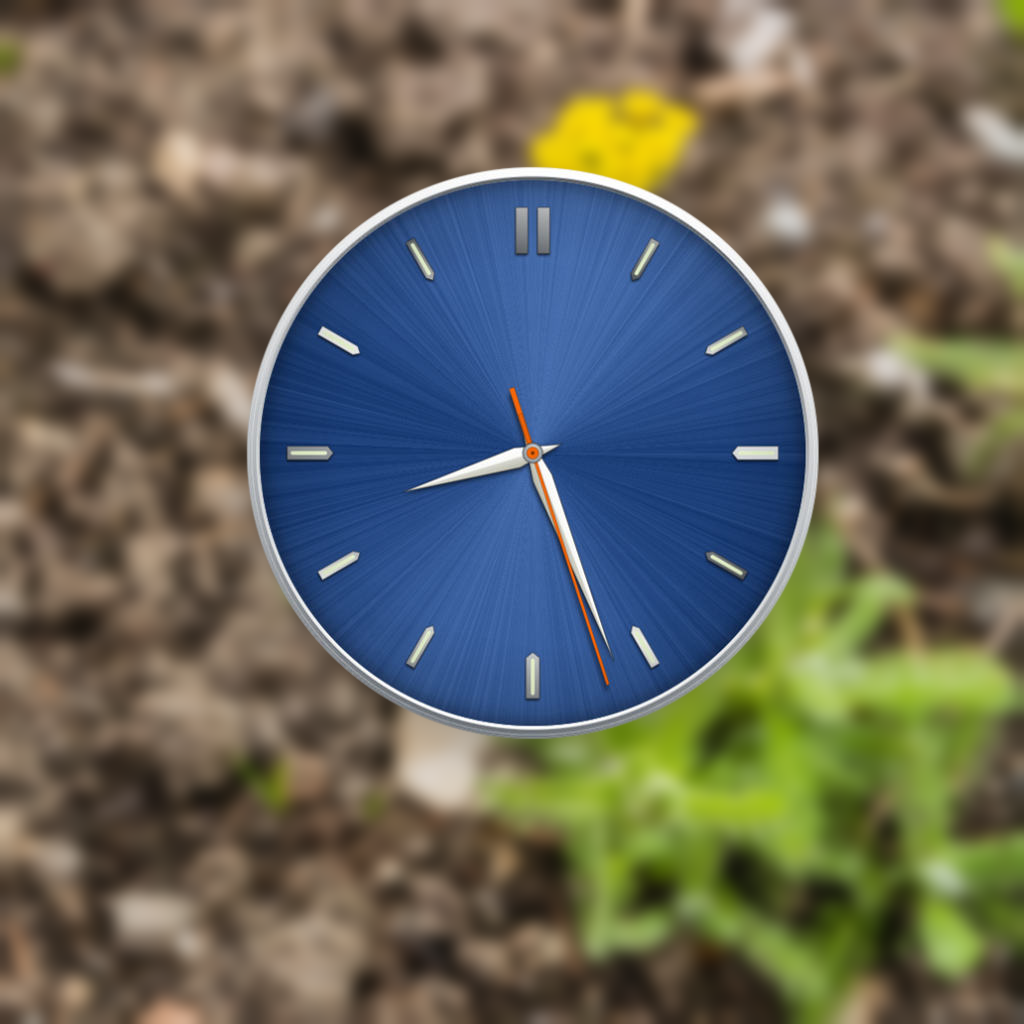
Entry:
h=8 m=26 s=27
